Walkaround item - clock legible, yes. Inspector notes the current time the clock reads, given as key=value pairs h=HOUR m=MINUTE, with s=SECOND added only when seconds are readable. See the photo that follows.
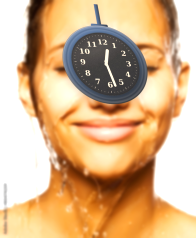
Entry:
h=12 m=28
